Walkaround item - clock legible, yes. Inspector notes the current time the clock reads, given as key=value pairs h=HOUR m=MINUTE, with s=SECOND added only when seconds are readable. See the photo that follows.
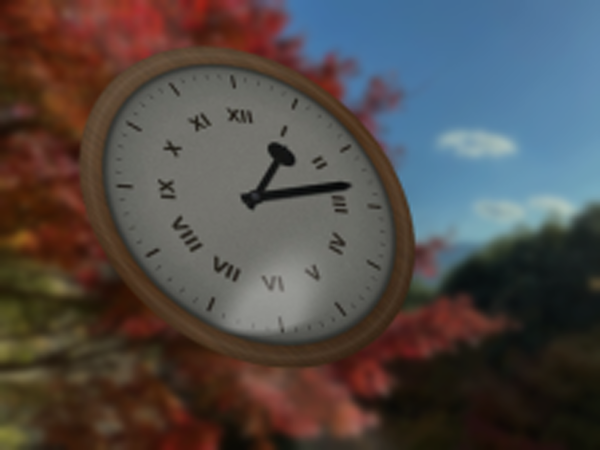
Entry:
h=1 m=13
